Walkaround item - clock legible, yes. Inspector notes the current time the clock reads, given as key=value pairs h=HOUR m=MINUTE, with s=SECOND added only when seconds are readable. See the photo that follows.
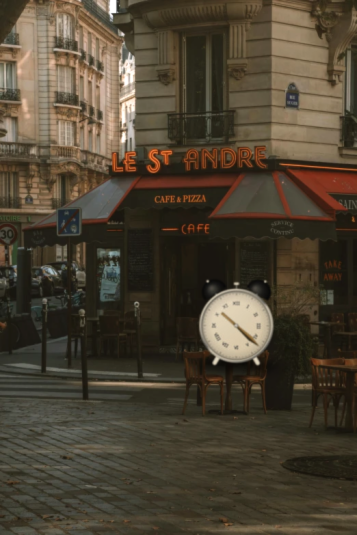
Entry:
h=10 m=22
